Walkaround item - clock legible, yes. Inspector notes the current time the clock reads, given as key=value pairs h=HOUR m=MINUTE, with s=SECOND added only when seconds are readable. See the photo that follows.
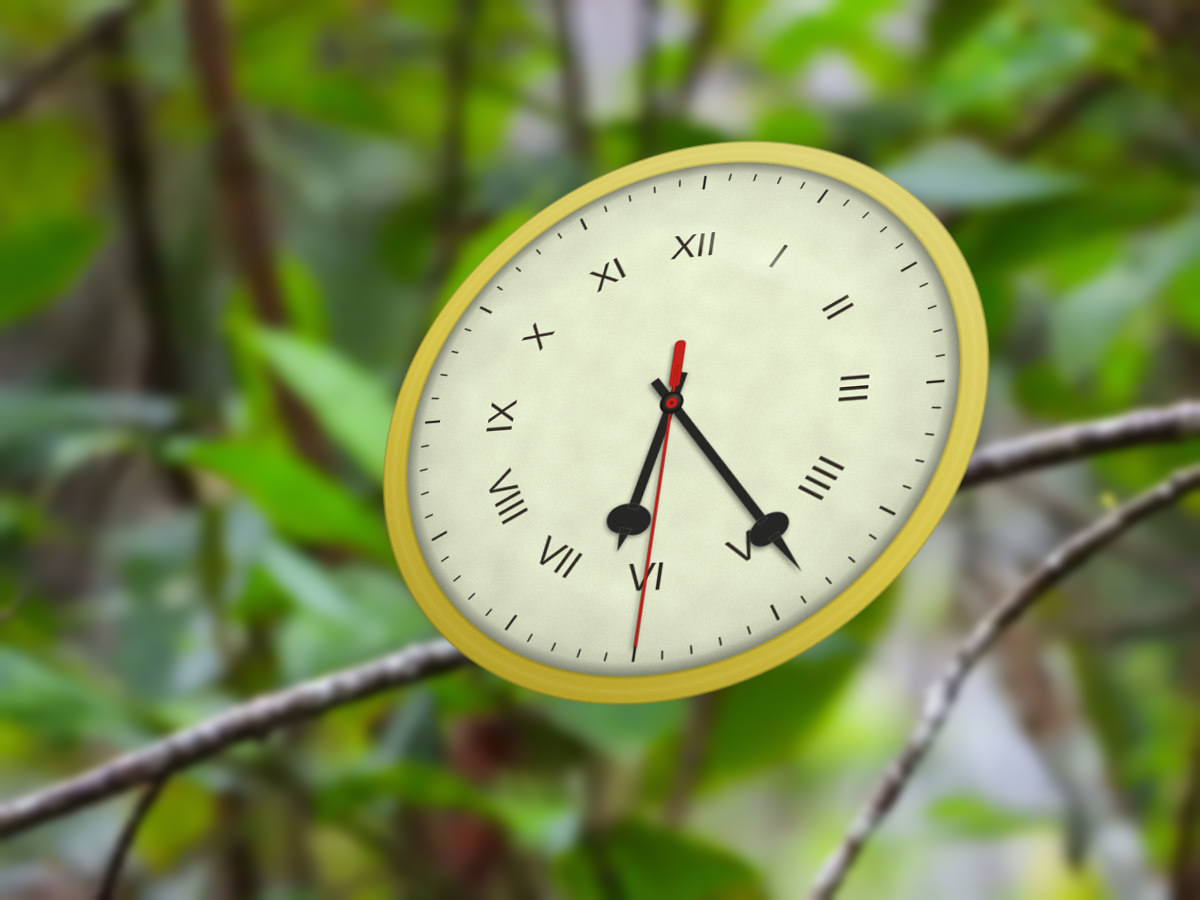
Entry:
h=6 m=23 s=30
